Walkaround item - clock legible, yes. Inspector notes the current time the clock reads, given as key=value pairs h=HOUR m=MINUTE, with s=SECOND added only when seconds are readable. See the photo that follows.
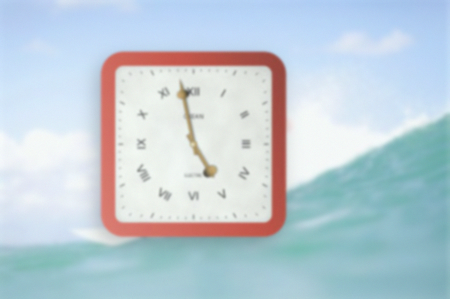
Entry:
h=4 m=58
